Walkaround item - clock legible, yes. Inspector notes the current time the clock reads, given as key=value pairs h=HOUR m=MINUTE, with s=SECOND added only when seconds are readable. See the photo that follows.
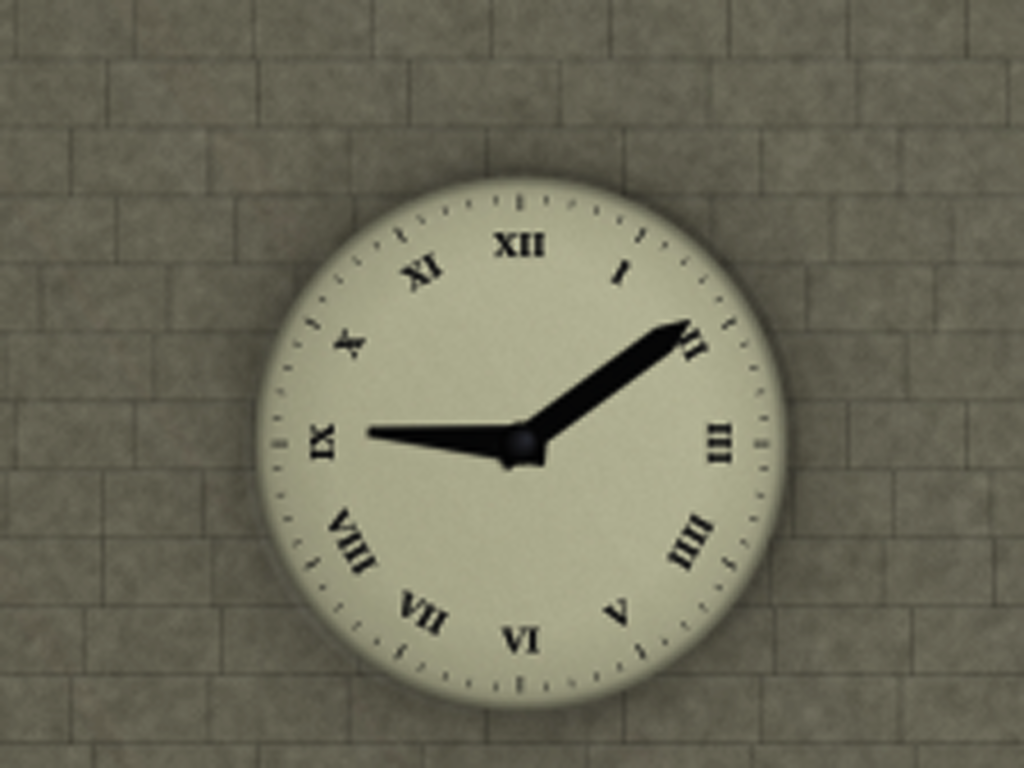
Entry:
h=9 m=9
